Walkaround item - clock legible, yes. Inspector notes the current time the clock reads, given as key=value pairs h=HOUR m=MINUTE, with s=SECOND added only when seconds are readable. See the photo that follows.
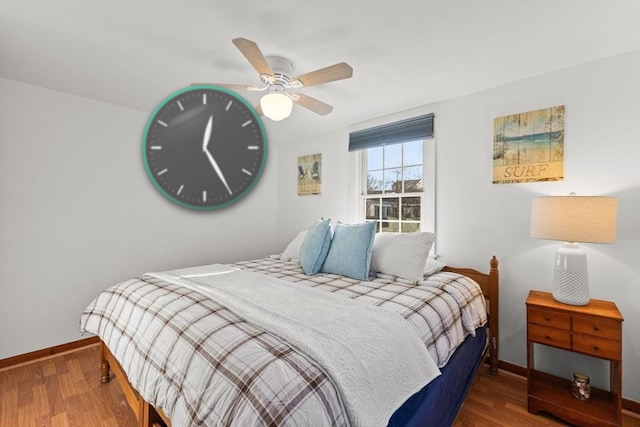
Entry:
h=12 m=25
